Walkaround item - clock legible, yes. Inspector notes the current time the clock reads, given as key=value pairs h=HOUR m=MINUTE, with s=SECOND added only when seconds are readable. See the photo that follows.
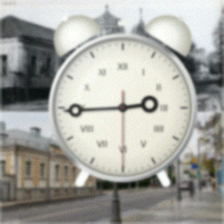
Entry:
h=2 m=44 s=30
